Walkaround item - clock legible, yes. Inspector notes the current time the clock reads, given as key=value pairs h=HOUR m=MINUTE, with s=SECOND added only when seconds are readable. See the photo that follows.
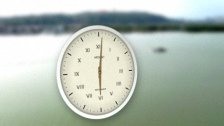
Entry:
h=6 m=1
